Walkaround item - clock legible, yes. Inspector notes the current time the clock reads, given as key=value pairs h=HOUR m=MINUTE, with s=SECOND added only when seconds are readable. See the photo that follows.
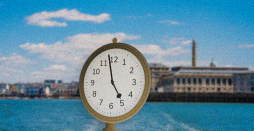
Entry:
h=4 m=58
